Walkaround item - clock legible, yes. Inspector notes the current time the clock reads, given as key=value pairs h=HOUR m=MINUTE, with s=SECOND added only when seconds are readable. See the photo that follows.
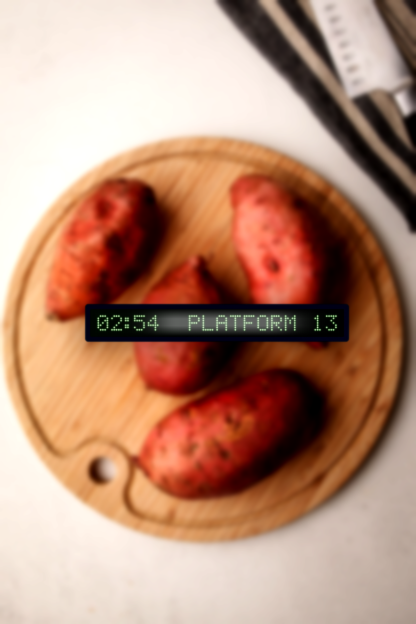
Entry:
h=2 m=54
